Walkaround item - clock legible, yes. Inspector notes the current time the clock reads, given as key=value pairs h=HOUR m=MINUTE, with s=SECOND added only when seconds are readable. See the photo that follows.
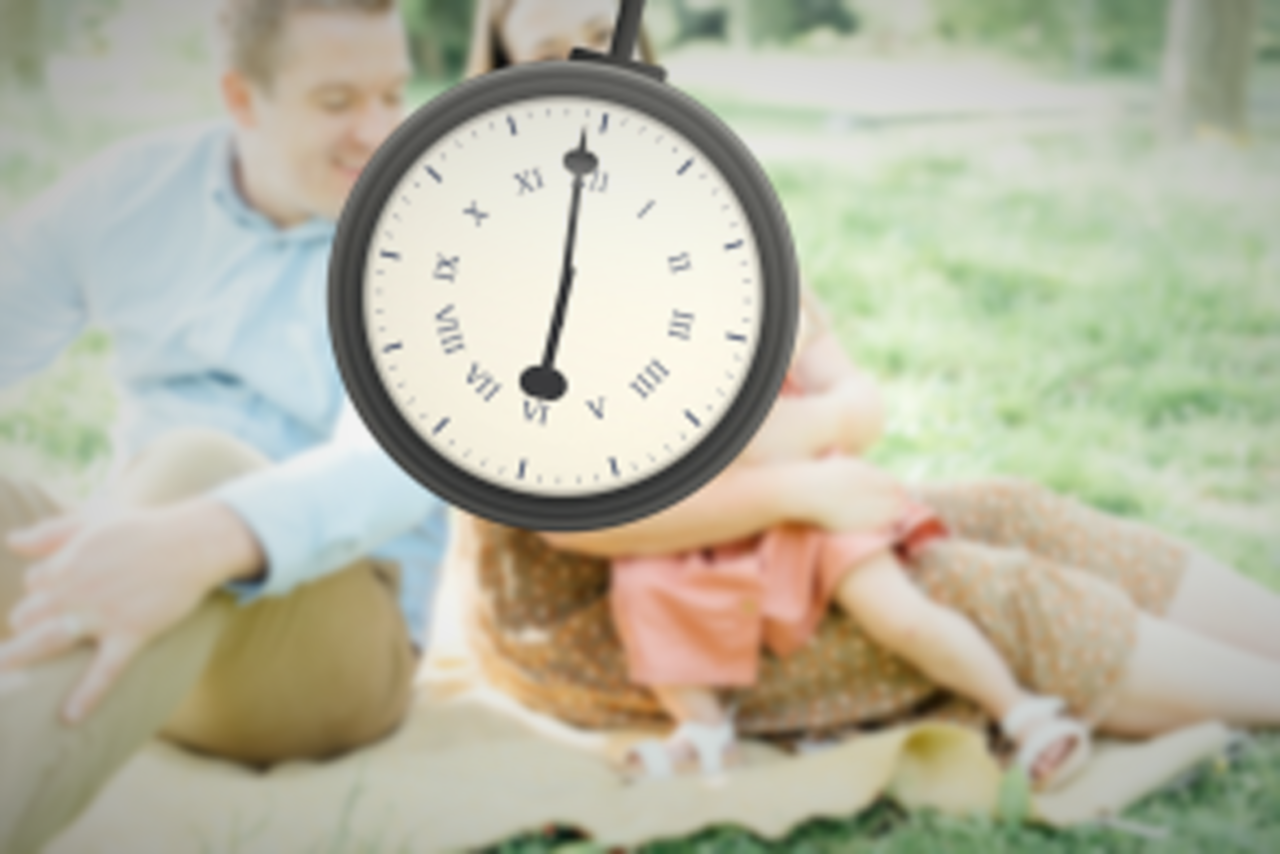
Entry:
h=5 m=59
